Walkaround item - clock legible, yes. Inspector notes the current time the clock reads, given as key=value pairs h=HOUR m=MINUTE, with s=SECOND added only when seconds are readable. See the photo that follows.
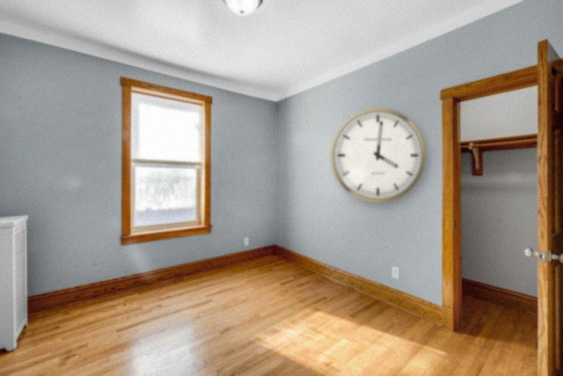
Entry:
h=4 m=1
